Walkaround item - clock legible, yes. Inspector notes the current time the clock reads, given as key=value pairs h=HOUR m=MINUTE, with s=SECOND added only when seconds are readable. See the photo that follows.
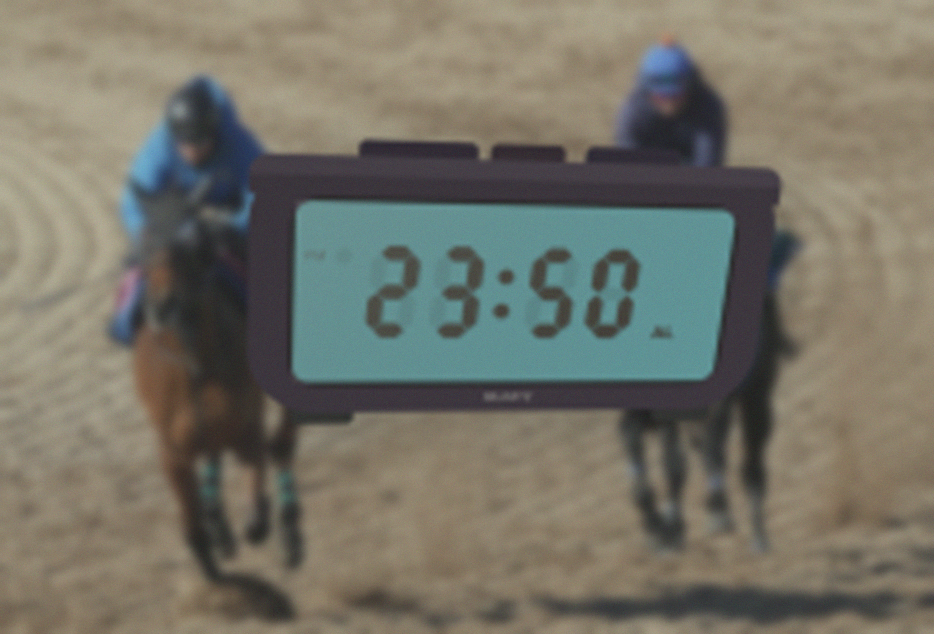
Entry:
h=23 m=50
